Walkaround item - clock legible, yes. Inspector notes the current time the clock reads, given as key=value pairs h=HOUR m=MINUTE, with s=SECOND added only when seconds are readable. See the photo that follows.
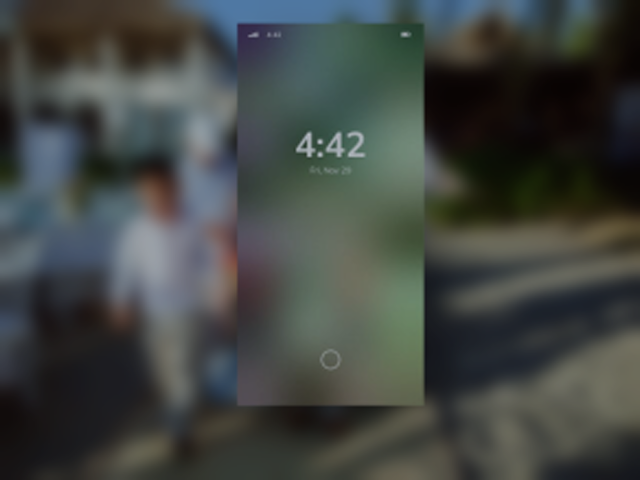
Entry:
h=4 m=42
